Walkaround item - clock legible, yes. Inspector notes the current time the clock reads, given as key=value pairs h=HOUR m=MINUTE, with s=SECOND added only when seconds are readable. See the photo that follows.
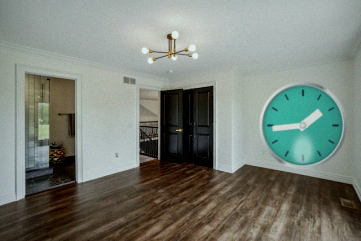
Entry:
h=1 m=44
